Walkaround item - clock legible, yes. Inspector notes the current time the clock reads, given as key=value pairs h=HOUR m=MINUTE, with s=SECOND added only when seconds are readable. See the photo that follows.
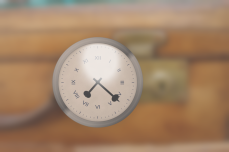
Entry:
h=7 m=22
